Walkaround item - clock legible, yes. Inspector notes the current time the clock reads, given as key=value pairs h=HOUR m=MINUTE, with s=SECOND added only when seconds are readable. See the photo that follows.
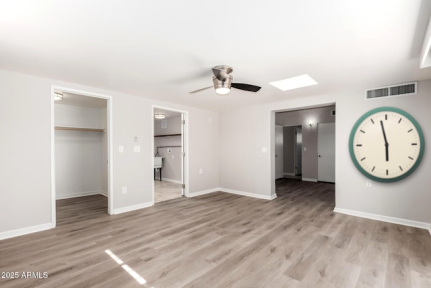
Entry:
h=5 m=58
